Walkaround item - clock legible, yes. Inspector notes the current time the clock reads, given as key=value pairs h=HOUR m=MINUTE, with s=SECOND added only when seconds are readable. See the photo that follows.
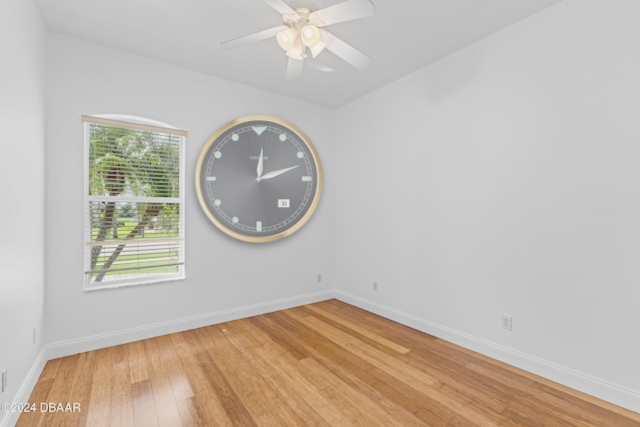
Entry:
h=12 m=12
